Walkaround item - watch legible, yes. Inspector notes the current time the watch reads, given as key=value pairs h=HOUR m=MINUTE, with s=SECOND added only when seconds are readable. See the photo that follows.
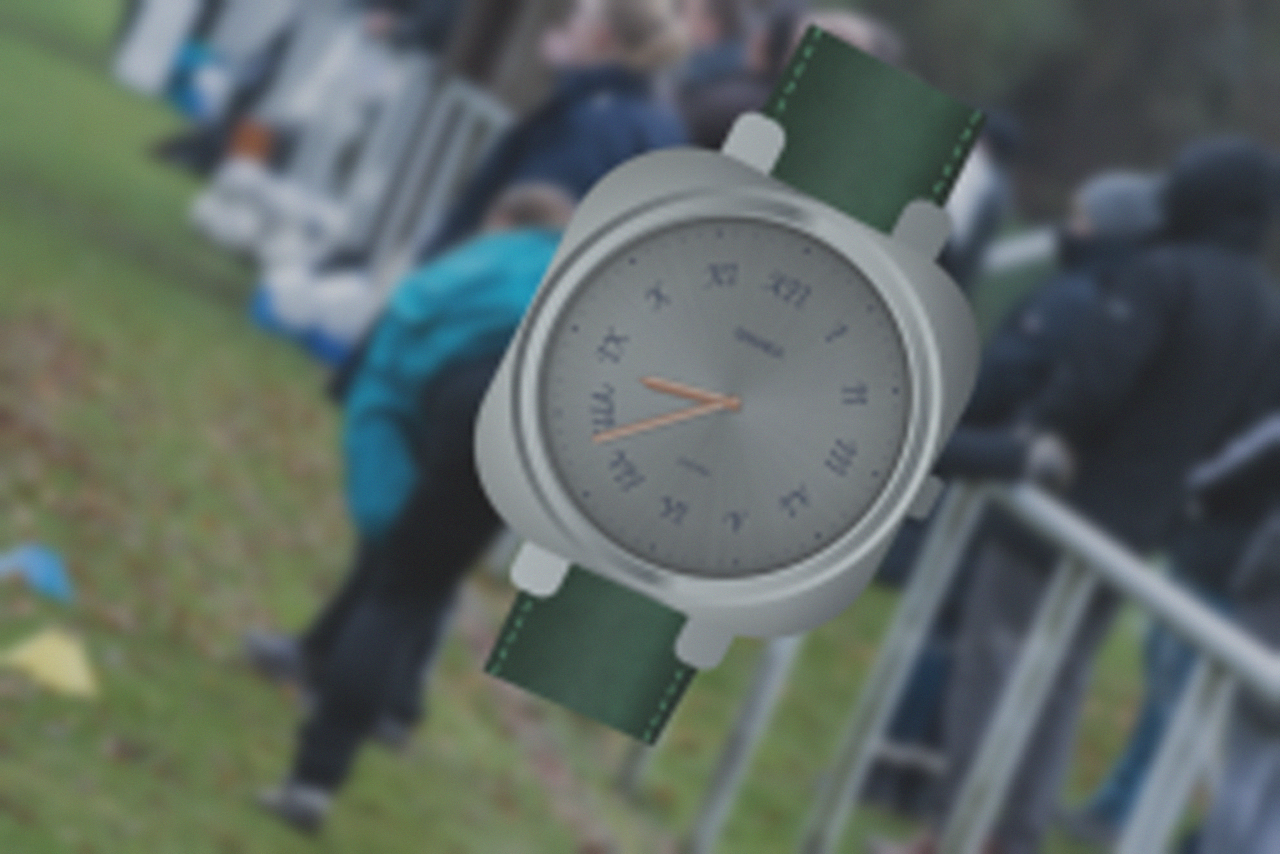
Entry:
h=8 m=38
